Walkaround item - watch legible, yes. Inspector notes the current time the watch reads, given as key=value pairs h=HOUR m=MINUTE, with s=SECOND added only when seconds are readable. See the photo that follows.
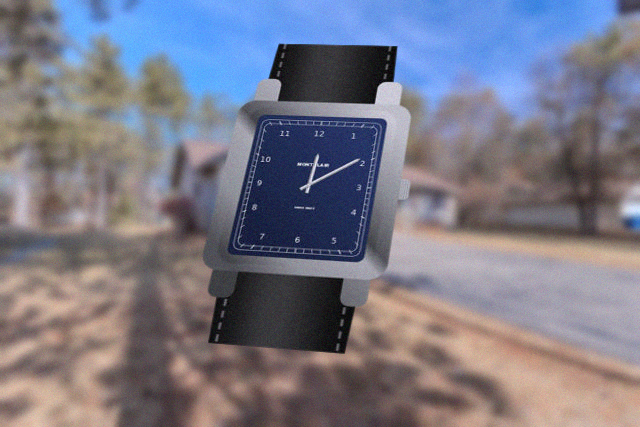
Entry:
h=12 m=9
